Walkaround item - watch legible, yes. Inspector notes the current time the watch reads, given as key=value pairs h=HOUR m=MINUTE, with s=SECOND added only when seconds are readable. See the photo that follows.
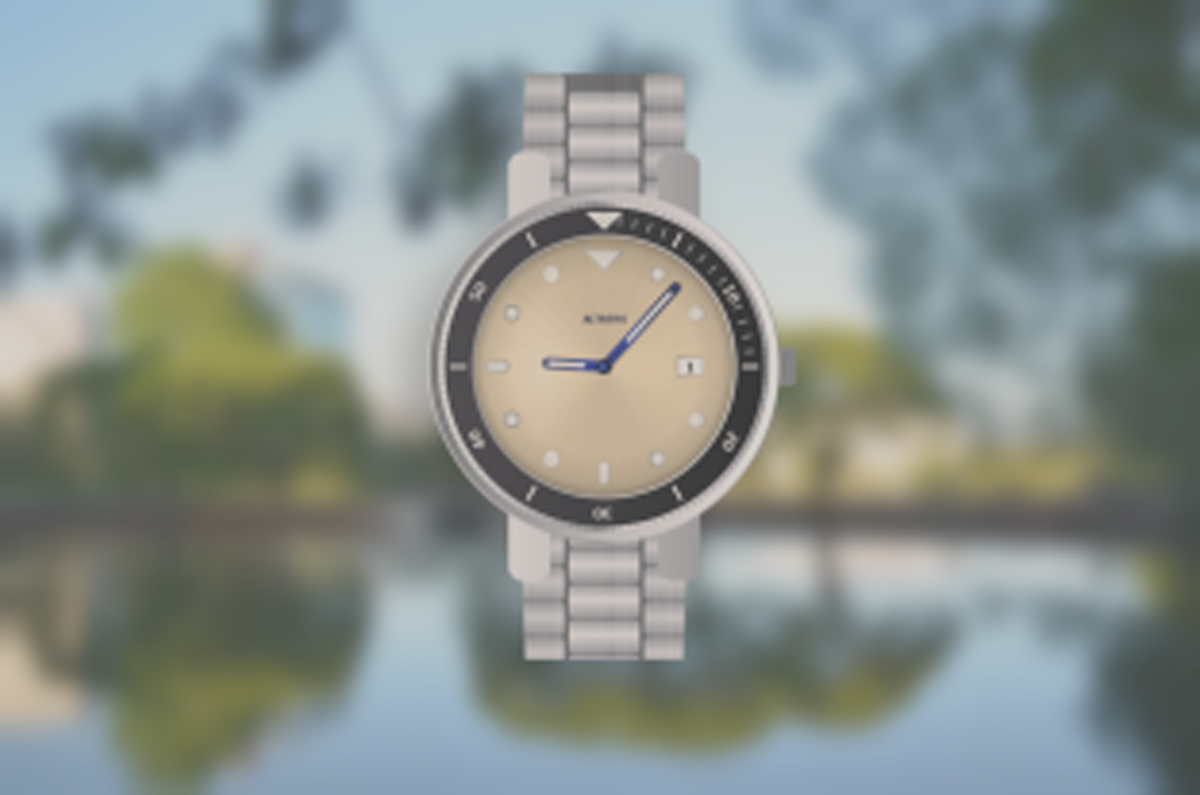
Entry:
h=9 m=7
